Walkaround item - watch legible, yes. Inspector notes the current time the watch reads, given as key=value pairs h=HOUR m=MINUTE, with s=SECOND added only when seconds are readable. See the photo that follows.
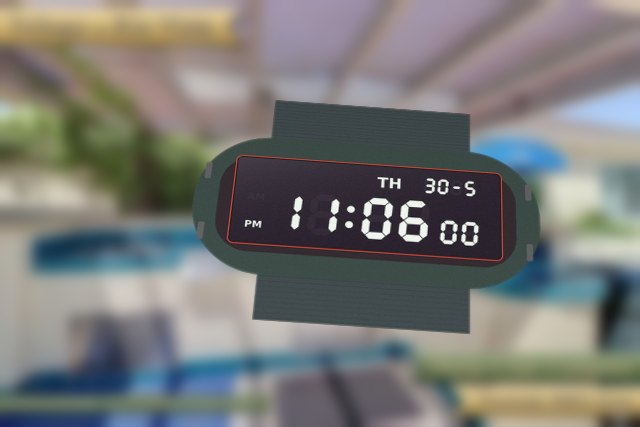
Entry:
h=11 m=6 s=0
